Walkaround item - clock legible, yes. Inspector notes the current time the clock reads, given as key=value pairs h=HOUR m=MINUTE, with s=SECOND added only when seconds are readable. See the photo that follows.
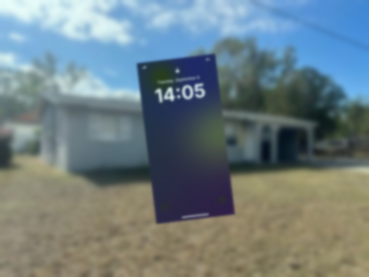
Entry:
h=14 m=5
